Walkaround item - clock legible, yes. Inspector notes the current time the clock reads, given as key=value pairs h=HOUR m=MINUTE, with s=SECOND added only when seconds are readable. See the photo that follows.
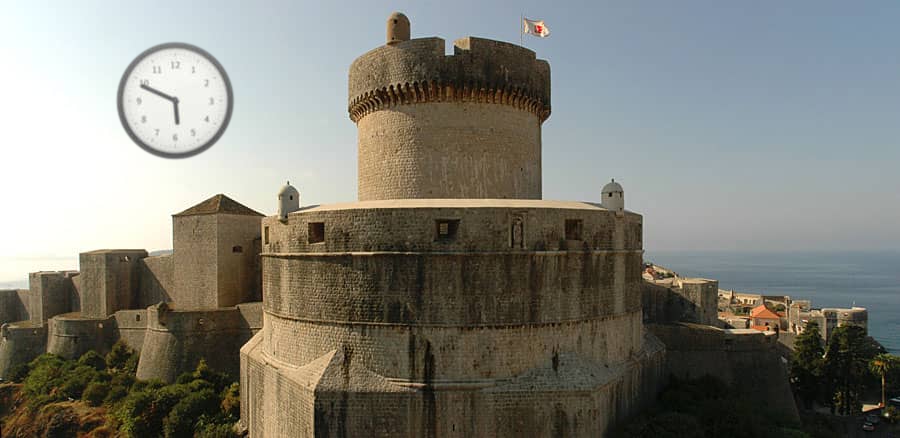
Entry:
h=5 m=49
